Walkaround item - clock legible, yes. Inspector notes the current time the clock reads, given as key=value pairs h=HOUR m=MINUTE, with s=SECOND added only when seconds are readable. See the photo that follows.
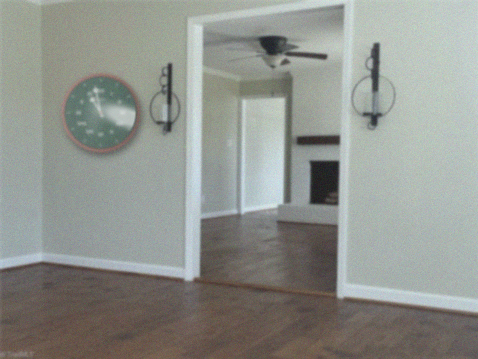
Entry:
h=10 m=58
